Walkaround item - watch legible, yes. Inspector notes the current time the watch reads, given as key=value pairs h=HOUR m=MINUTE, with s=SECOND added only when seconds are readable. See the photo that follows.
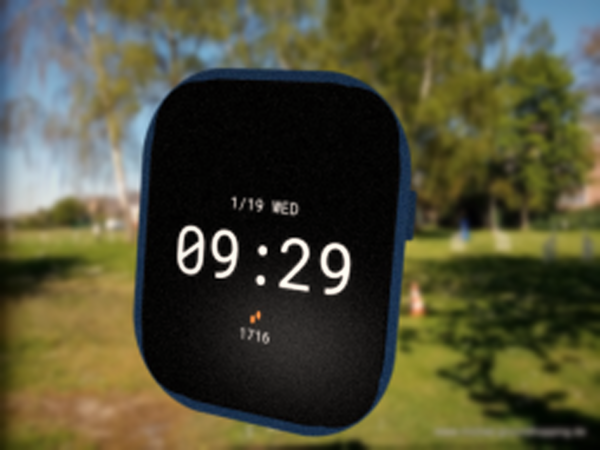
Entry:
h=9 m=29
